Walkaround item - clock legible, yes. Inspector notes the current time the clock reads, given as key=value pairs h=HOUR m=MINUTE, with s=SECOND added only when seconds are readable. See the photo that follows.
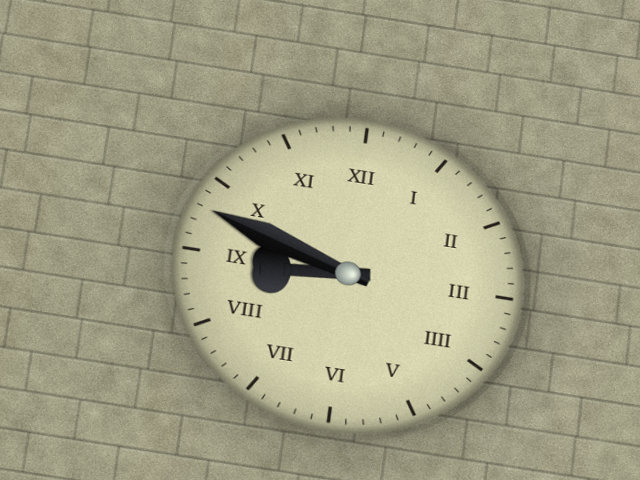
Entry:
h=8 m=48
